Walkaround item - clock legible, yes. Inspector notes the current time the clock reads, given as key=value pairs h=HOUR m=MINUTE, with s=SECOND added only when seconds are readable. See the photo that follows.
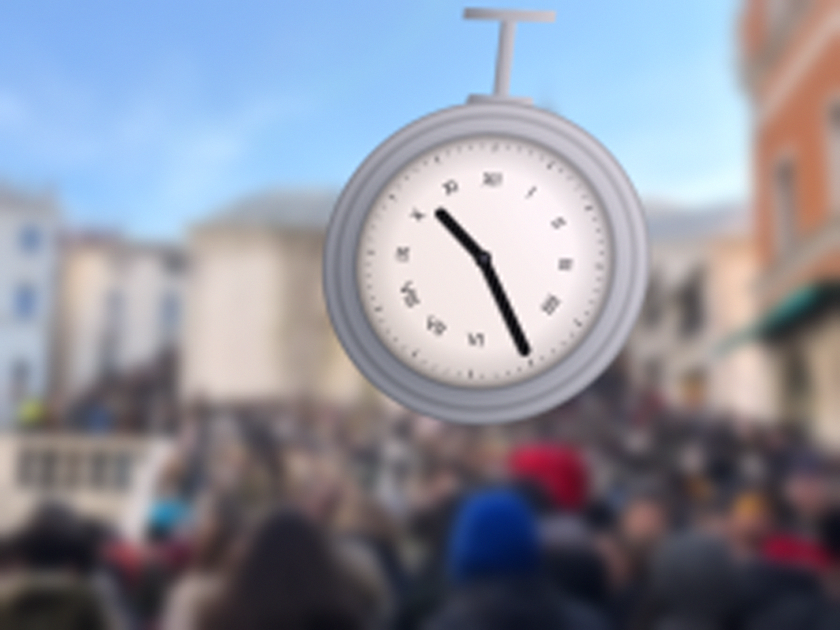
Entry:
h=10 m=25
